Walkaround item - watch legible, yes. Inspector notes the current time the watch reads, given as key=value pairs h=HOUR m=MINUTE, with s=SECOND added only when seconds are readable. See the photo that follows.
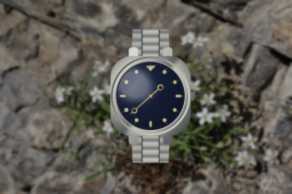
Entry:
h=1 m=38
